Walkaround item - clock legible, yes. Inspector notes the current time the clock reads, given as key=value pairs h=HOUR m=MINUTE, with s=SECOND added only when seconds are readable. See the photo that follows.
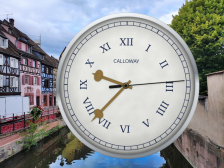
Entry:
h=9 m=37 s=14
